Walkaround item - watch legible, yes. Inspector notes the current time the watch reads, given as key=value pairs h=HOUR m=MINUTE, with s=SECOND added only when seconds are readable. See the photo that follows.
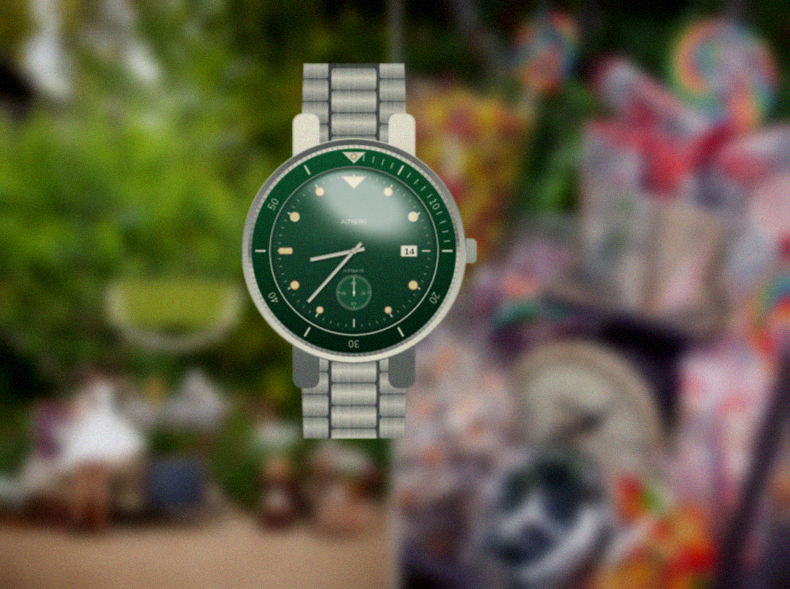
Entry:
h=8 m=37
